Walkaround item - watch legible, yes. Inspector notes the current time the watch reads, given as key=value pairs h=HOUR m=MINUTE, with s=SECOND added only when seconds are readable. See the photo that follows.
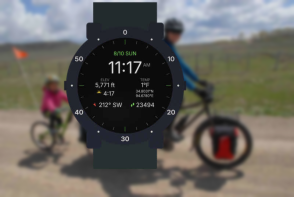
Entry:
h=11 m=17
